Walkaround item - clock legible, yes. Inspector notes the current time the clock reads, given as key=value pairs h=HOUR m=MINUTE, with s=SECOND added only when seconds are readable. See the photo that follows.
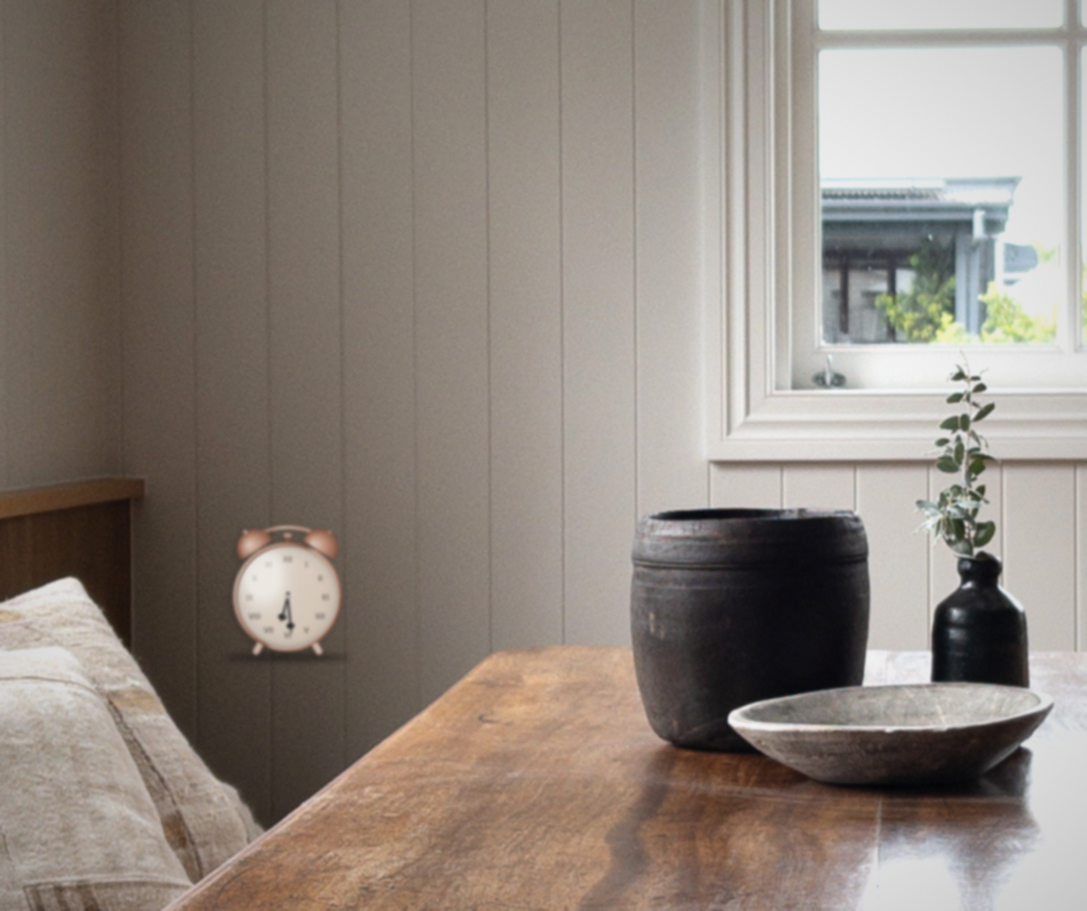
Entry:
h=6 m=29
